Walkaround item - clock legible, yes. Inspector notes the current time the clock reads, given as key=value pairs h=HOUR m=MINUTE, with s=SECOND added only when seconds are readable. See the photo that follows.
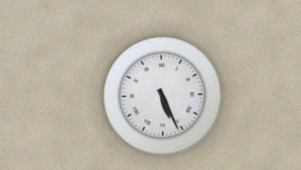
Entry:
h=5 m=26
